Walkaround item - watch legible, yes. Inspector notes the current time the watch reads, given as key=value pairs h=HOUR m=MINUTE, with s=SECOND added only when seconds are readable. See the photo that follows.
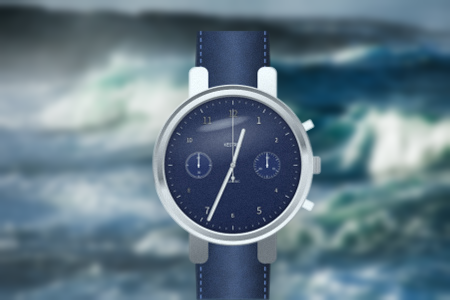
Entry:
h=12 m=34
